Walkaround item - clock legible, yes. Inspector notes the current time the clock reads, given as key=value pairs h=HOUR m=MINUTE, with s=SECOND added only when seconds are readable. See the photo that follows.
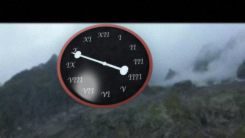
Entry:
h=3 m=49
